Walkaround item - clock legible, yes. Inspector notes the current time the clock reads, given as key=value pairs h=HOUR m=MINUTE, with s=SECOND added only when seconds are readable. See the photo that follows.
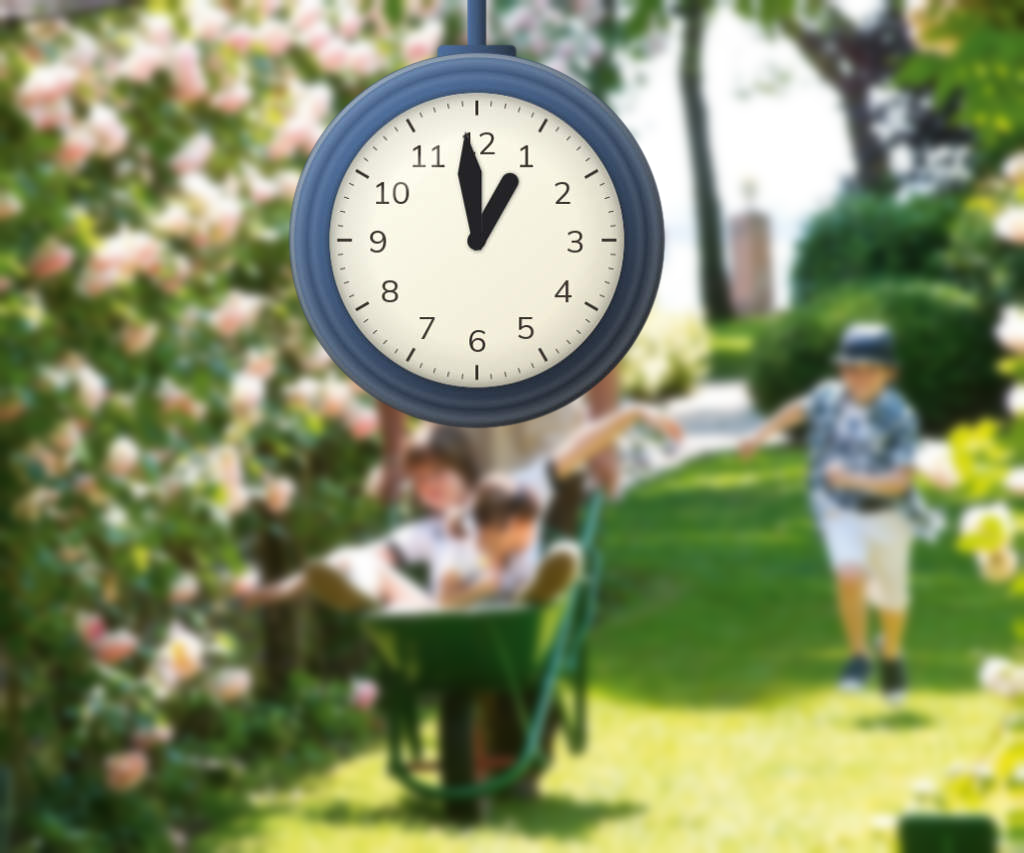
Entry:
h=12 m=59
